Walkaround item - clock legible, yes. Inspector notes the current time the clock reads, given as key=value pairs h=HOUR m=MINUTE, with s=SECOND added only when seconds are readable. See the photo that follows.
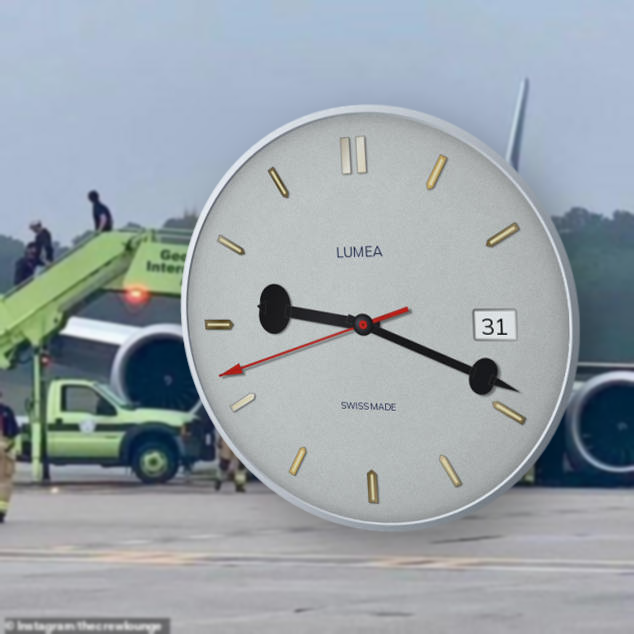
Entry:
h=9 m=18 s=42
